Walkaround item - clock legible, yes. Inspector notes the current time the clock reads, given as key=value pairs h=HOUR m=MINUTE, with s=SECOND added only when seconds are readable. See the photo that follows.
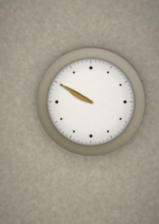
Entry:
h=9 m=50
